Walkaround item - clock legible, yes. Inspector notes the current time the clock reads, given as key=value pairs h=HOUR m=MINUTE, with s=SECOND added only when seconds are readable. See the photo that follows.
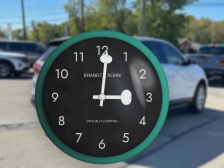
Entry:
h=3 m=1
